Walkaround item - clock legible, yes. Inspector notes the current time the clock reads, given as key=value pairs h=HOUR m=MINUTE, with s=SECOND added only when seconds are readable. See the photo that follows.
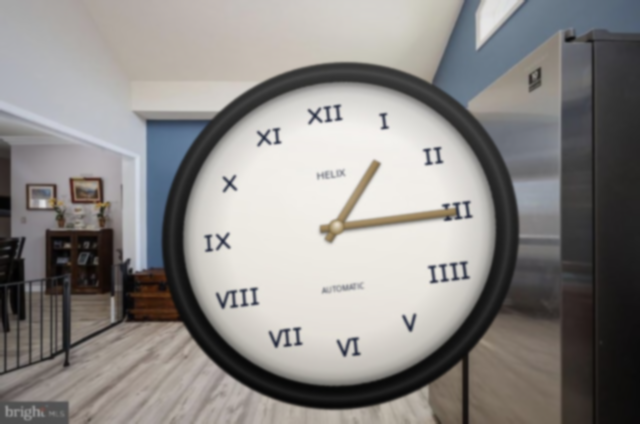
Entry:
h=1 m=15
